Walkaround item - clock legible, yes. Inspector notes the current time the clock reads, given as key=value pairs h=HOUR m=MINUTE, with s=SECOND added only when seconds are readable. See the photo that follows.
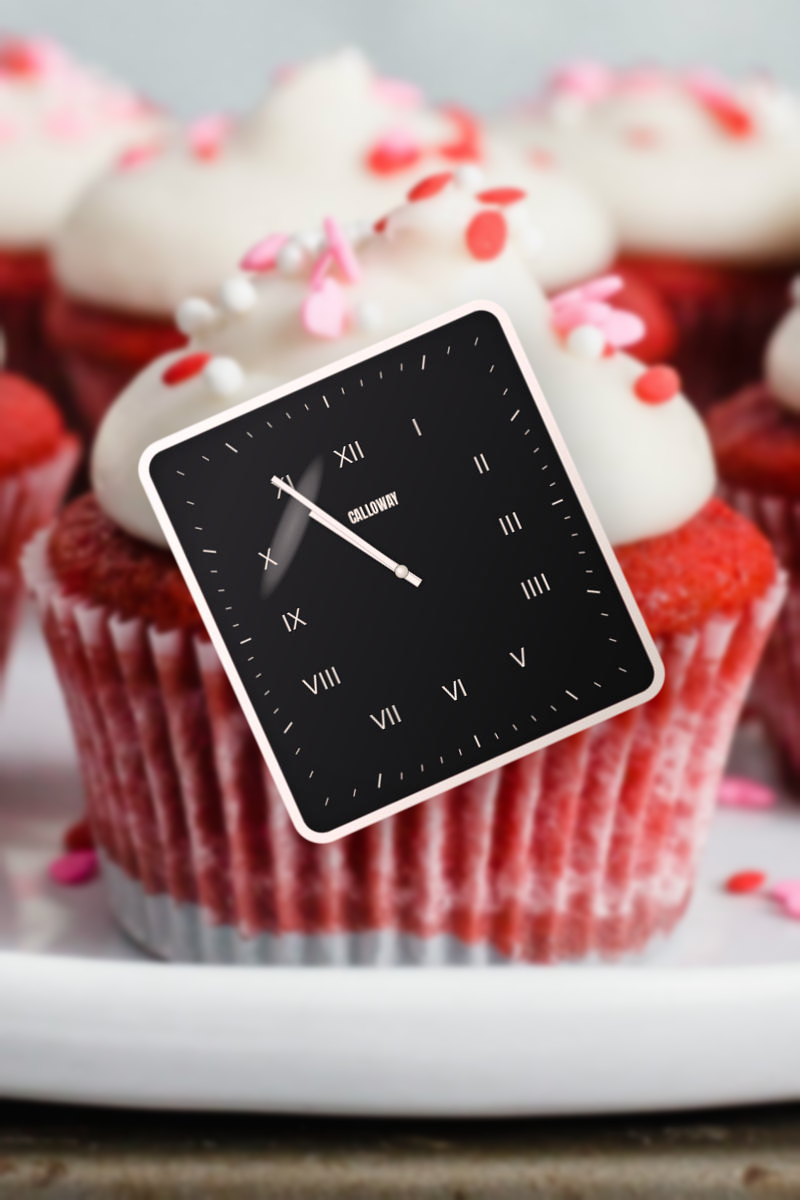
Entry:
h=10 m=55
